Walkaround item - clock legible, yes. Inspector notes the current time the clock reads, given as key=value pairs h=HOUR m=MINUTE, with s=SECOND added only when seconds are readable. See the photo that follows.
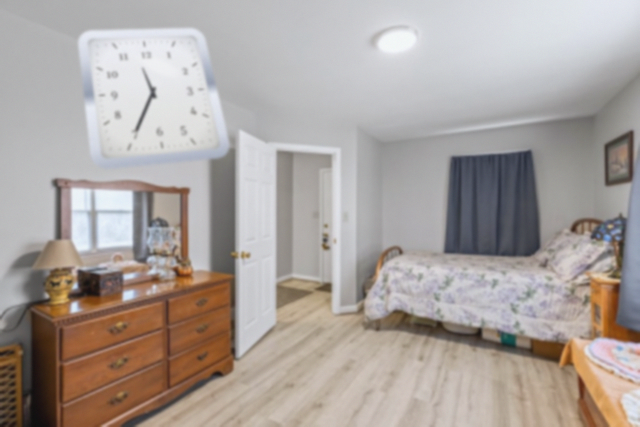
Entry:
h=11 m=35
